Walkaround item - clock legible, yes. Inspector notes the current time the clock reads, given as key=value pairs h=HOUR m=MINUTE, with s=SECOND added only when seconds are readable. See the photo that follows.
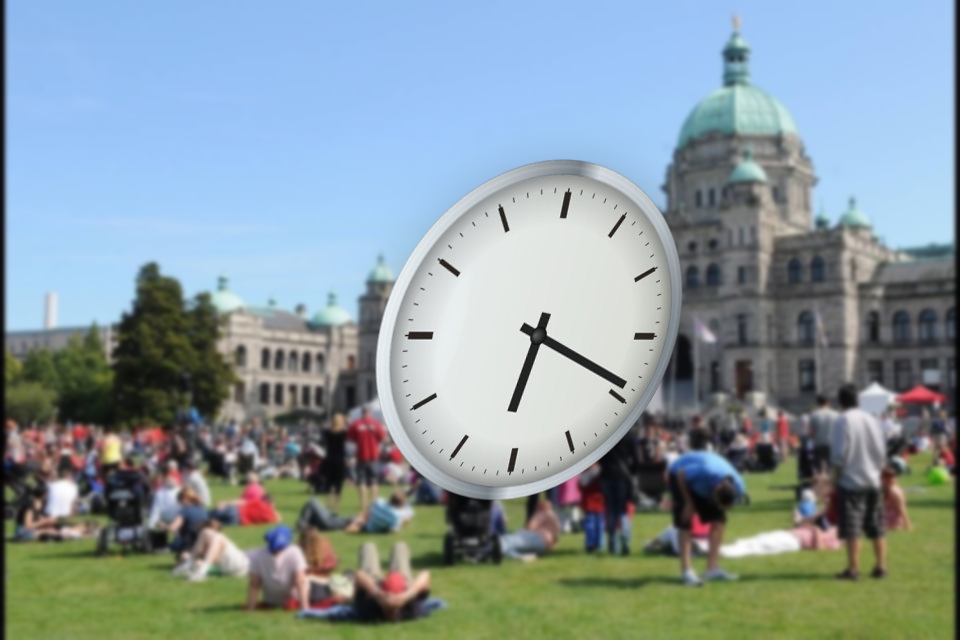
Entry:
h=6 m=19
